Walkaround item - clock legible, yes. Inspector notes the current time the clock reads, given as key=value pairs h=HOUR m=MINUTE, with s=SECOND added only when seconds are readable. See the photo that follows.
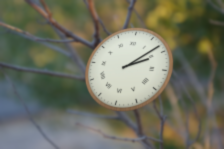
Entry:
h=2 m=8
